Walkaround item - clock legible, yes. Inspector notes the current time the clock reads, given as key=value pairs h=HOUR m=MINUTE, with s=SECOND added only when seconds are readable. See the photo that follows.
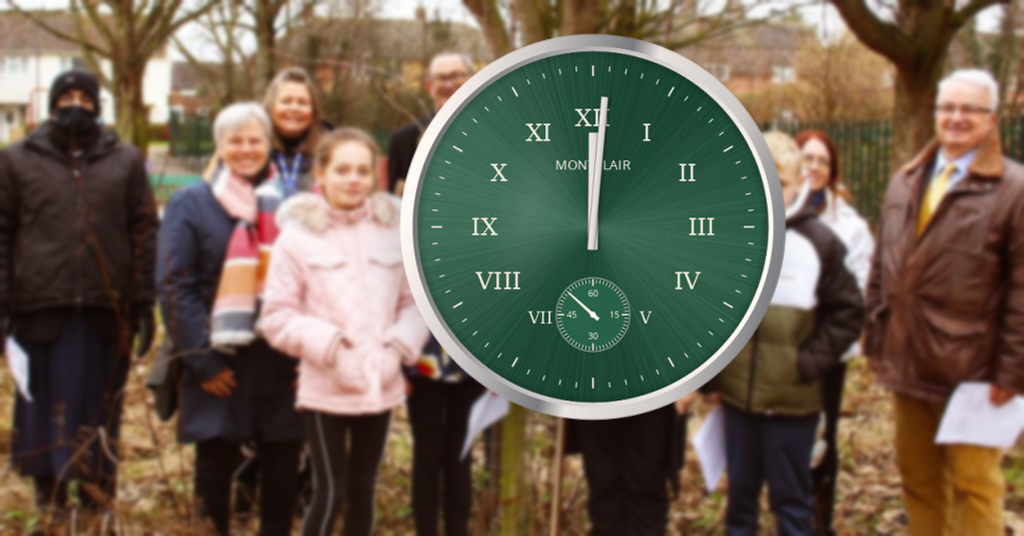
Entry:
h=12 m=0 s=52
